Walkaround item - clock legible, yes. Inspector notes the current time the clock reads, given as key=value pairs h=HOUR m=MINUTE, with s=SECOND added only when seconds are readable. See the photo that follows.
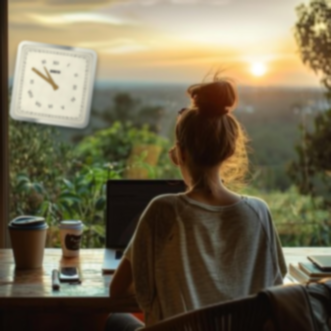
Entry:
h=10 m=50
